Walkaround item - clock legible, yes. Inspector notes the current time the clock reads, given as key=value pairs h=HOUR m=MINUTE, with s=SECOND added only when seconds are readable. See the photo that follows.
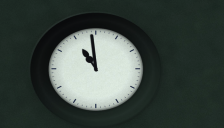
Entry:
h=10 m=59
